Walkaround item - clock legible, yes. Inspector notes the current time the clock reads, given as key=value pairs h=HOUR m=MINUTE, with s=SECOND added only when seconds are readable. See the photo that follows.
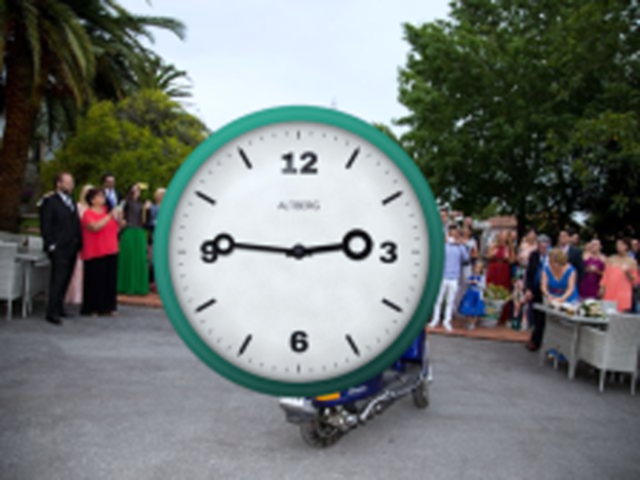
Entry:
h=2 m=46
